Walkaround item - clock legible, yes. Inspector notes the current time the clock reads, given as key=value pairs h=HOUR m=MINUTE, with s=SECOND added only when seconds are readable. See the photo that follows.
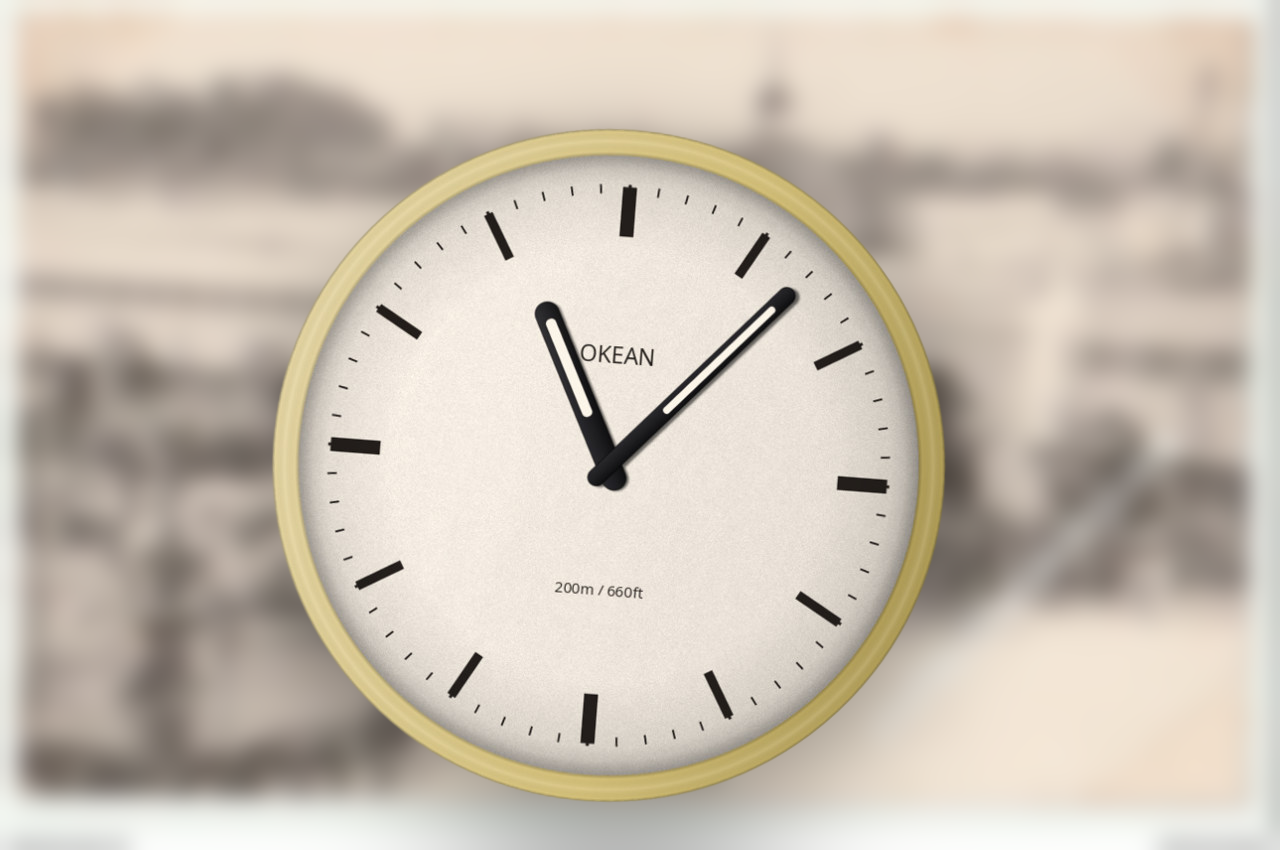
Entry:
h=11 m=7
